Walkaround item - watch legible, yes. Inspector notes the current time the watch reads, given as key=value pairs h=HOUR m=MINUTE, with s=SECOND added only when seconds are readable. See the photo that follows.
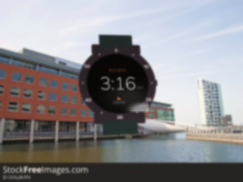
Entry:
h=3 m=16
